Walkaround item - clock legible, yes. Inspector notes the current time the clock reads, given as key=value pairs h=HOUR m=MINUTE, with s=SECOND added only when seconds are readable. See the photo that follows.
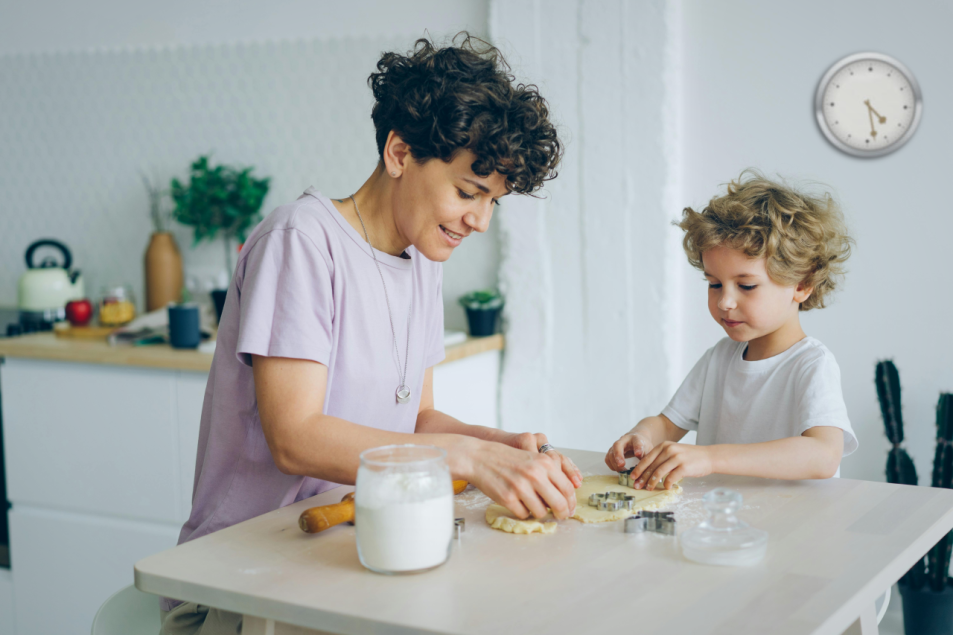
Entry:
h=4 m=28
